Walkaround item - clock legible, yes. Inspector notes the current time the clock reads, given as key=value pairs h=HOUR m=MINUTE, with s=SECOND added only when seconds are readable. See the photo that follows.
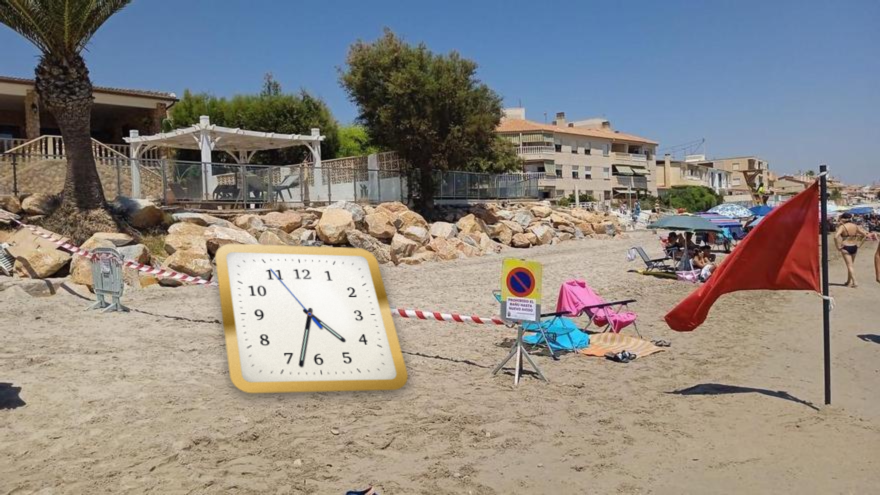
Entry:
h=4 m=32 s=55
